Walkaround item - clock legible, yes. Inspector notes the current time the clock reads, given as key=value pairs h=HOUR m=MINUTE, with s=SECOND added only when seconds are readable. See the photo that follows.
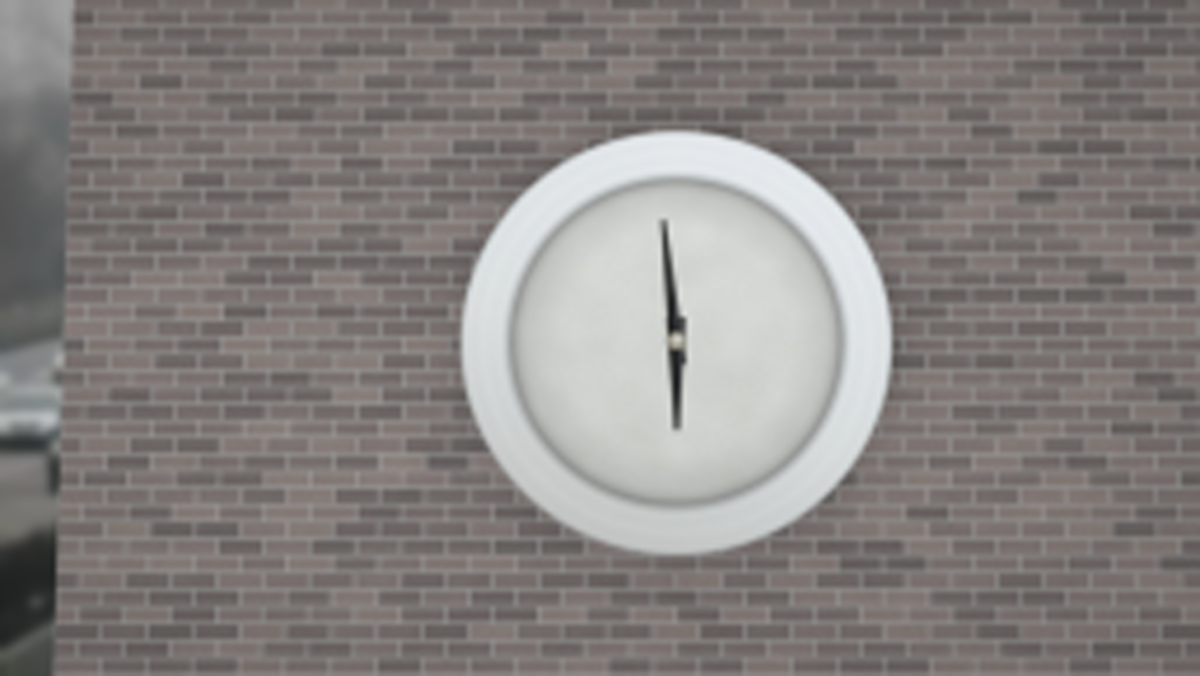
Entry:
h=5 m=59
